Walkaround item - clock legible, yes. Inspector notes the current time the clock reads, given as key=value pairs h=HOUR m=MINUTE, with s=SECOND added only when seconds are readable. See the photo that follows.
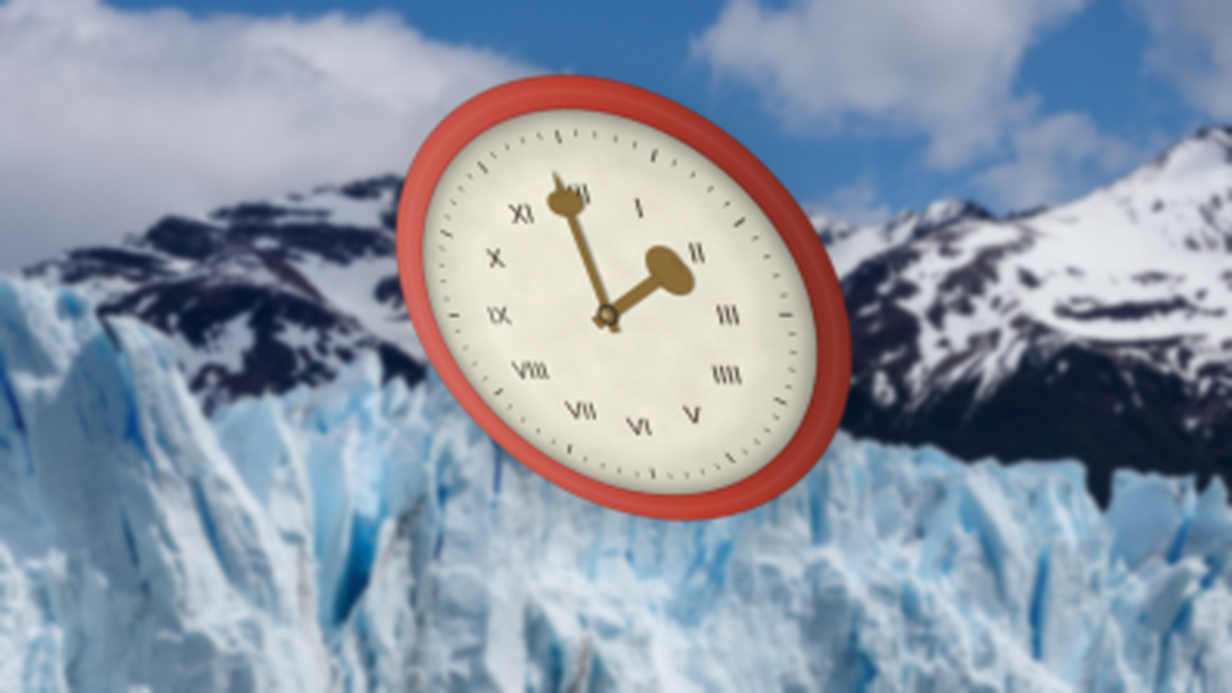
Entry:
h=1 m=59
